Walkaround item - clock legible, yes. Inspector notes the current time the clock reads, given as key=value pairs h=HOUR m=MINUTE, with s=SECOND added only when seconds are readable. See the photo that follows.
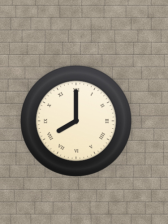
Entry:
h=8 m=0
